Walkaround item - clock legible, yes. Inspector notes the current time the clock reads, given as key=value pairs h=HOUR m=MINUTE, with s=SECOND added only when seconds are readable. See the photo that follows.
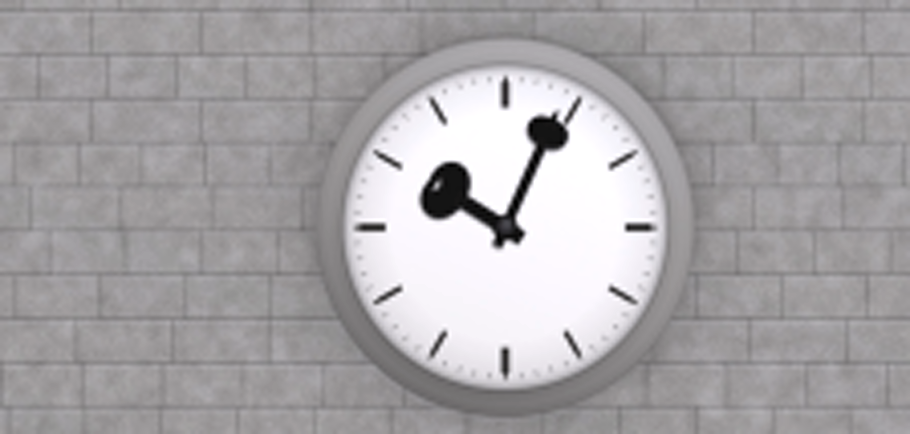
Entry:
h=10 m=4
